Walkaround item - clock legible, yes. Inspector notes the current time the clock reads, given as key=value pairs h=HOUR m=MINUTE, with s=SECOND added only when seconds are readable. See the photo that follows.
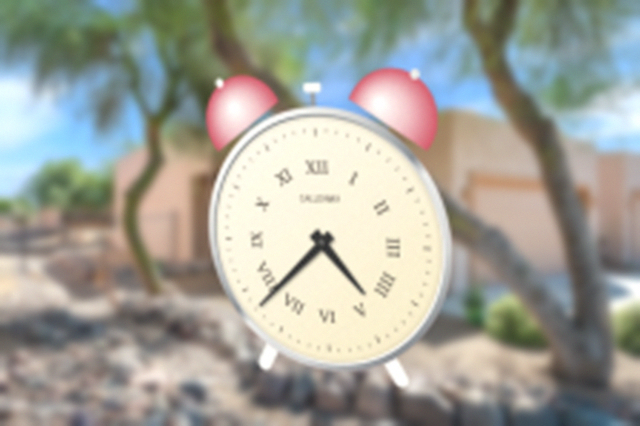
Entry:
h=4 m=38
